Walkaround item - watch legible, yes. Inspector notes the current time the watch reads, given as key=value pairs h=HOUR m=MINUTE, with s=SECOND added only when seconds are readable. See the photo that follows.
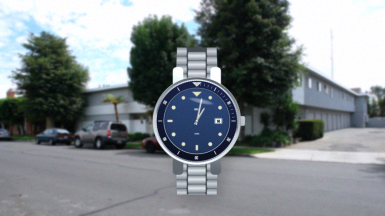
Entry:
h=1 m=2
